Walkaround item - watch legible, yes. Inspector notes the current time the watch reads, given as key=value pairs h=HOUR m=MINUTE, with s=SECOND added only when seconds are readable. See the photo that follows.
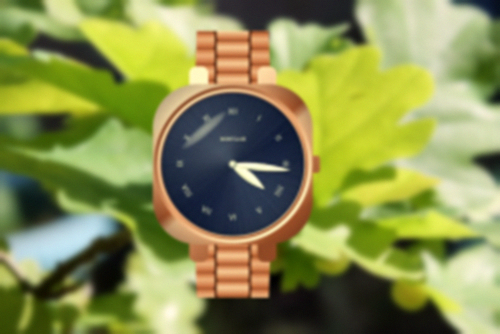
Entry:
h=4 m=16
